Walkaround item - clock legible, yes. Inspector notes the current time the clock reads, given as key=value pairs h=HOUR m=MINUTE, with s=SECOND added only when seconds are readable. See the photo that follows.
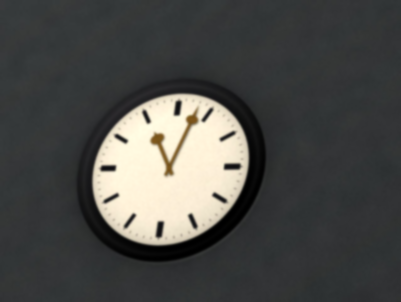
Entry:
h=11 m=3
